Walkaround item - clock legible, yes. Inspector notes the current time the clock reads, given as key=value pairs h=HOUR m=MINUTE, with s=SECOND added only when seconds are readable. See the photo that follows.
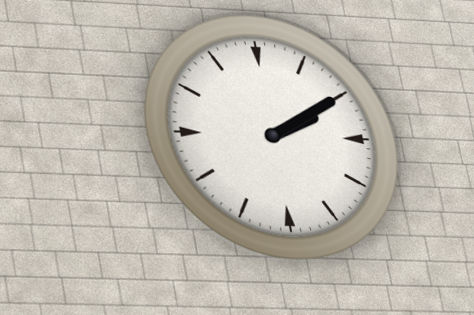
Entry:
h=2 m=10
